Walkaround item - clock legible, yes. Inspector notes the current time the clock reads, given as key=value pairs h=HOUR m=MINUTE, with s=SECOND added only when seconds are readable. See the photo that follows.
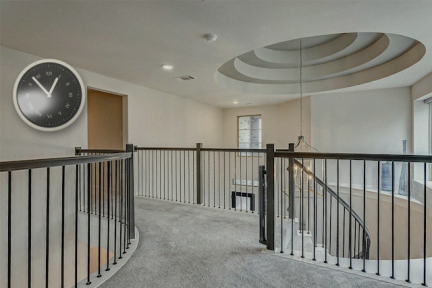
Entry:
h=12 m=53
